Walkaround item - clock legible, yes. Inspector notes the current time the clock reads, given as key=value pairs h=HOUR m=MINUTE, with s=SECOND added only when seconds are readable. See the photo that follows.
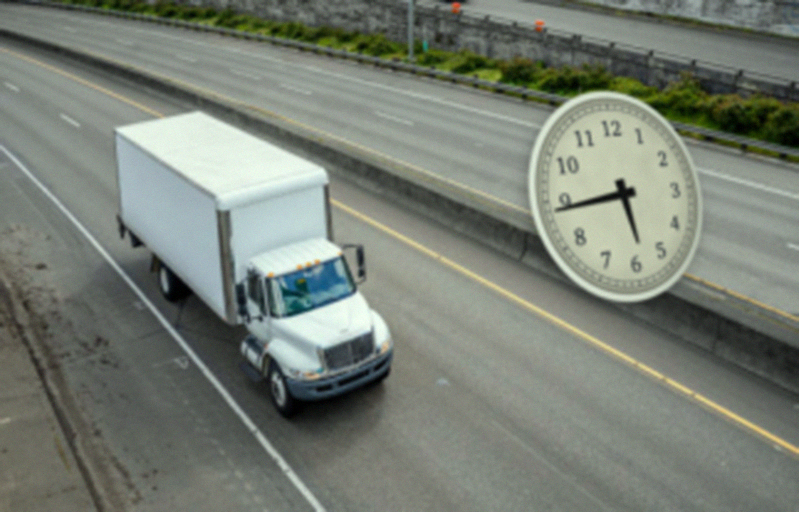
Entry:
h=5 m=44
